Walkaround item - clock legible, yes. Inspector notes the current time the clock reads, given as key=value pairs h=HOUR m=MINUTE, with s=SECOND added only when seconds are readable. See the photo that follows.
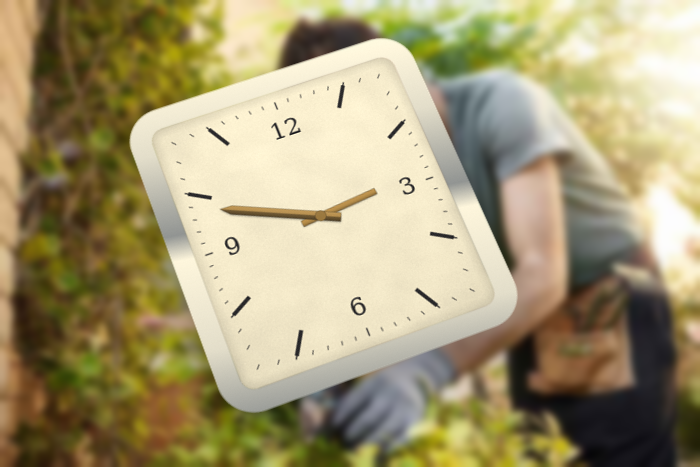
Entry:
h=2 m=49
